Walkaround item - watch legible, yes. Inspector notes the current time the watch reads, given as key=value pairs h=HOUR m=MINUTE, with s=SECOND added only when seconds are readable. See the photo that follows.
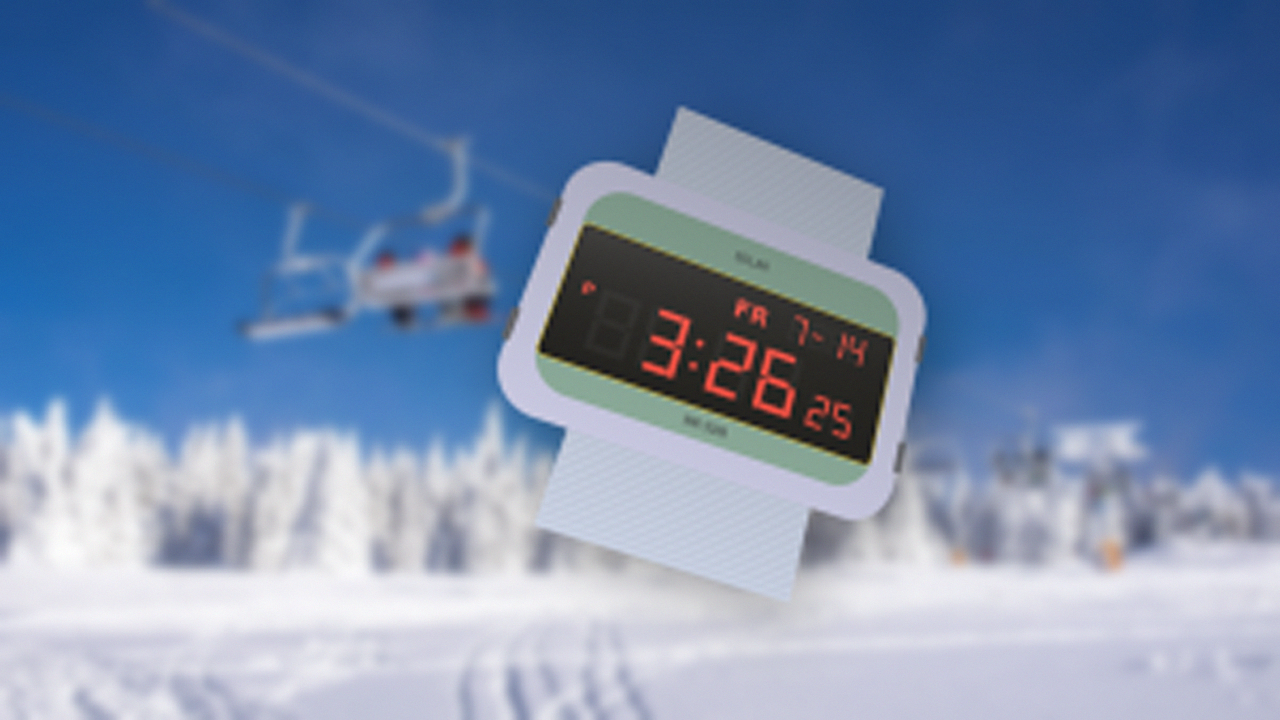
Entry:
h=3 m=26 s=25
